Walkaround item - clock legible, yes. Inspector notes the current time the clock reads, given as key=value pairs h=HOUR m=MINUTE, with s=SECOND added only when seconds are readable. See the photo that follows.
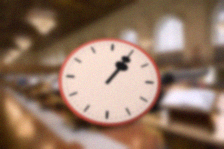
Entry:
h=1 m=5
